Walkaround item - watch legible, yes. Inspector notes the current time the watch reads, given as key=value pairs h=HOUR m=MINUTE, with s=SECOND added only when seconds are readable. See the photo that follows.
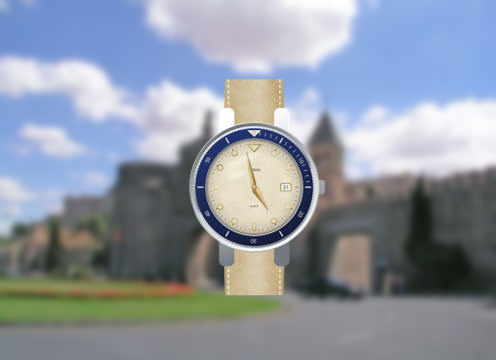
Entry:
h=4 m=58
